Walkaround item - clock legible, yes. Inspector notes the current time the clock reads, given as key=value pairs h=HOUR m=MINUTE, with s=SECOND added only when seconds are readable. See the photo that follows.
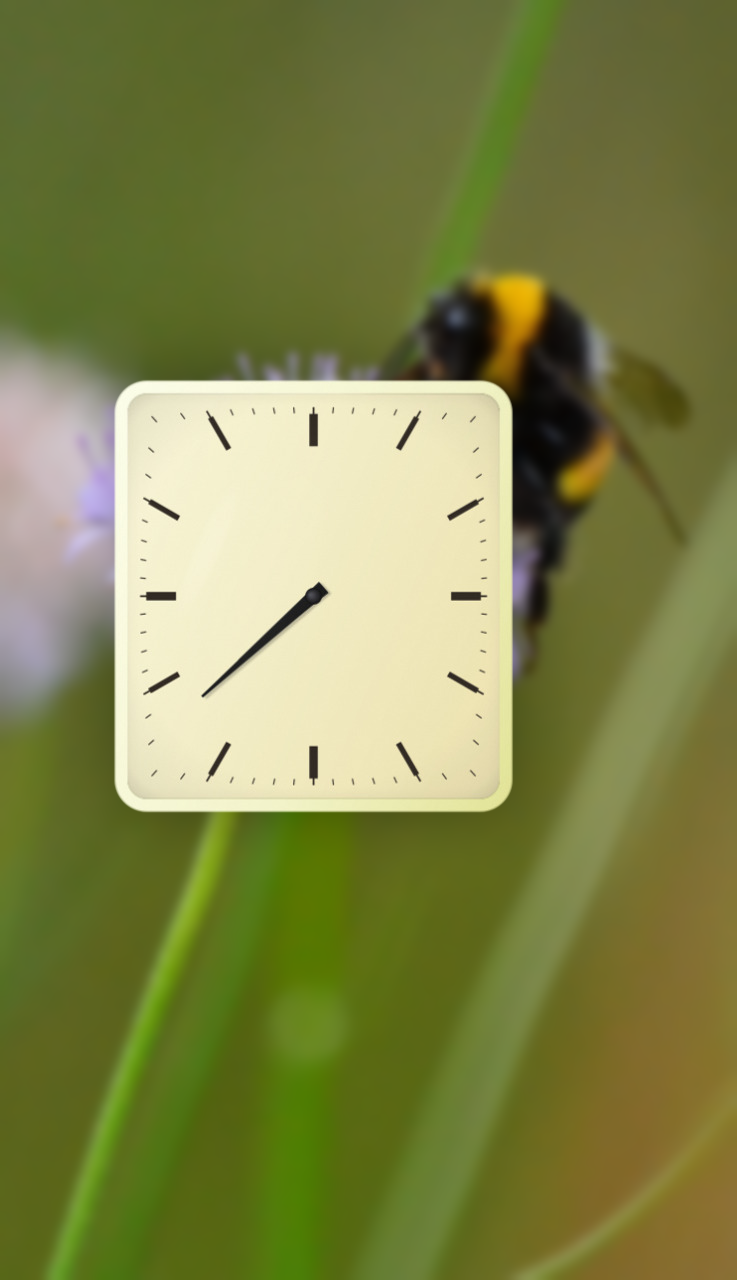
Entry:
h=7 m=38
